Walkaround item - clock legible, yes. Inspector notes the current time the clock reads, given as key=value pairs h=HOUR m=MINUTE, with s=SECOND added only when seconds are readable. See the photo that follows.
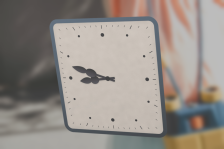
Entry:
h=8 m=48
